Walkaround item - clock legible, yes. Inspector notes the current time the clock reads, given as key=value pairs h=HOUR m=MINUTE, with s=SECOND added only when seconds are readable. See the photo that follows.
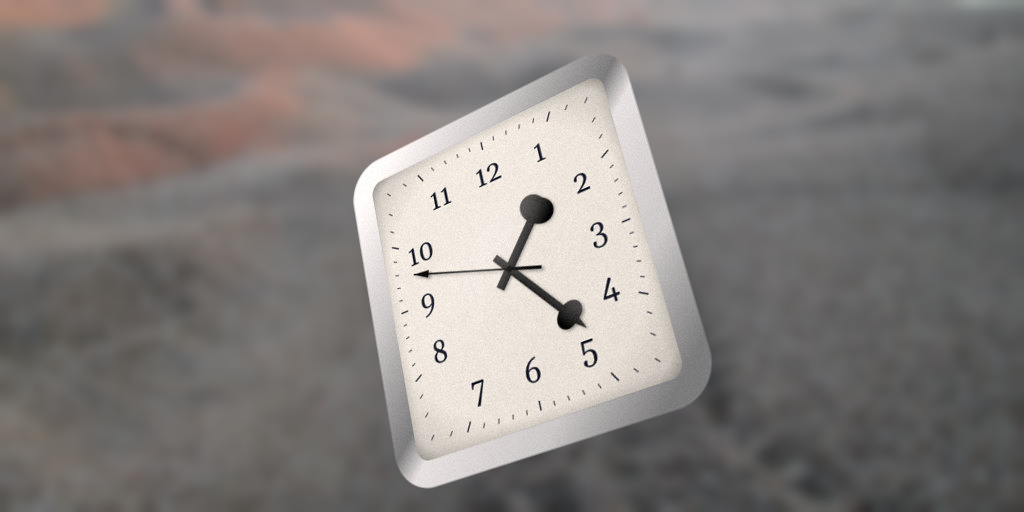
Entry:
h=1 m=23 s=48
